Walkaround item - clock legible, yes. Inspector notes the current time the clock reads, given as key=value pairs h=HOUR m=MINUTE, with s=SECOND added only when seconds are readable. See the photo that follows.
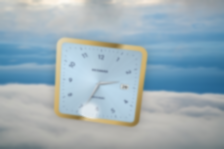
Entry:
h=2 m=34
